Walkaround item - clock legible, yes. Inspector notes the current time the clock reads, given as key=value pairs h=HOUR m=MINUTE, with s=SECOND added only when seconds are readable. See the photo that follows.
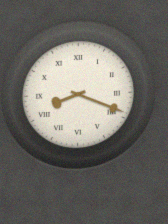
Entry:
h=8 m=19
